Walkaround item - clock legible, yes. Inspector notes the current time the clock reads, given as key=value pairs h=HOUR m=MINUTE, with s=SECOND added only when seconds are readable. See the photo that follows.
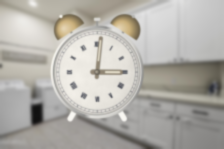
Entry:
h=3 m=1
